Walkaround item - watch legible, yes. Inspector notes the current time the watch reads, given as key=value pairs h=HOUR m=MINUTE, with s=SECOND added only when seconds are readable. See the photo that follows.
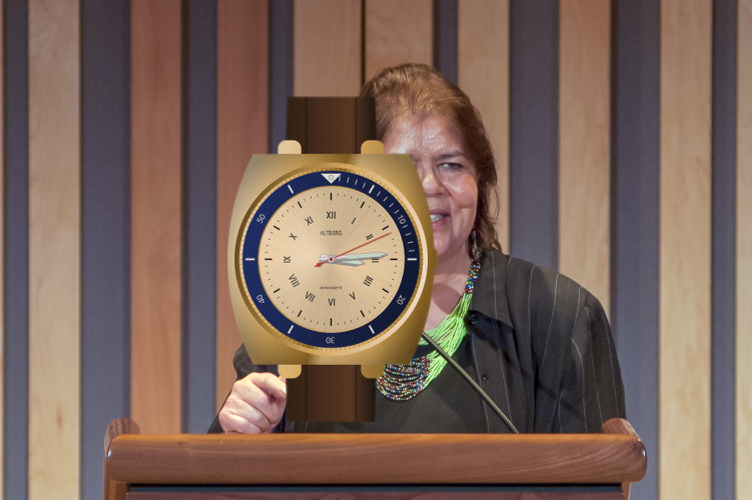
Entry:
h=3 m=14 s=11
